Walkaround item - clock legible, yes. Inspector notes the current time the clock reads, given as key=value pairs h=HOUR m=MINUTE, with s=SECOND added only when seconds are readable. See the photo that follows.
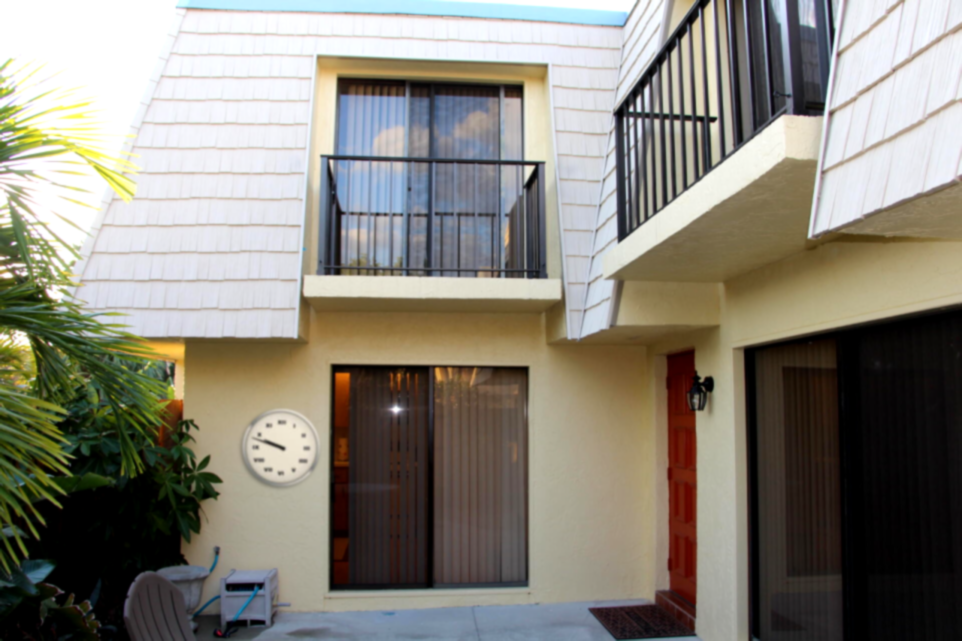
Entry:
h=9 m=48
